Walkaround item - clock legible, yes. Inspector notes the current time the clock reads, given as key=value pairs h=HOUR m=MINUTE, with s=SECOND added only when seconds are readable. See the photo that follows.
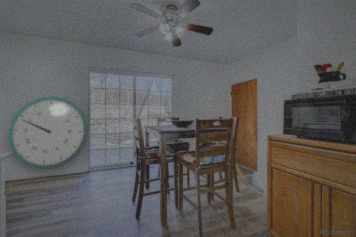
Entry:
h=9 m=49
